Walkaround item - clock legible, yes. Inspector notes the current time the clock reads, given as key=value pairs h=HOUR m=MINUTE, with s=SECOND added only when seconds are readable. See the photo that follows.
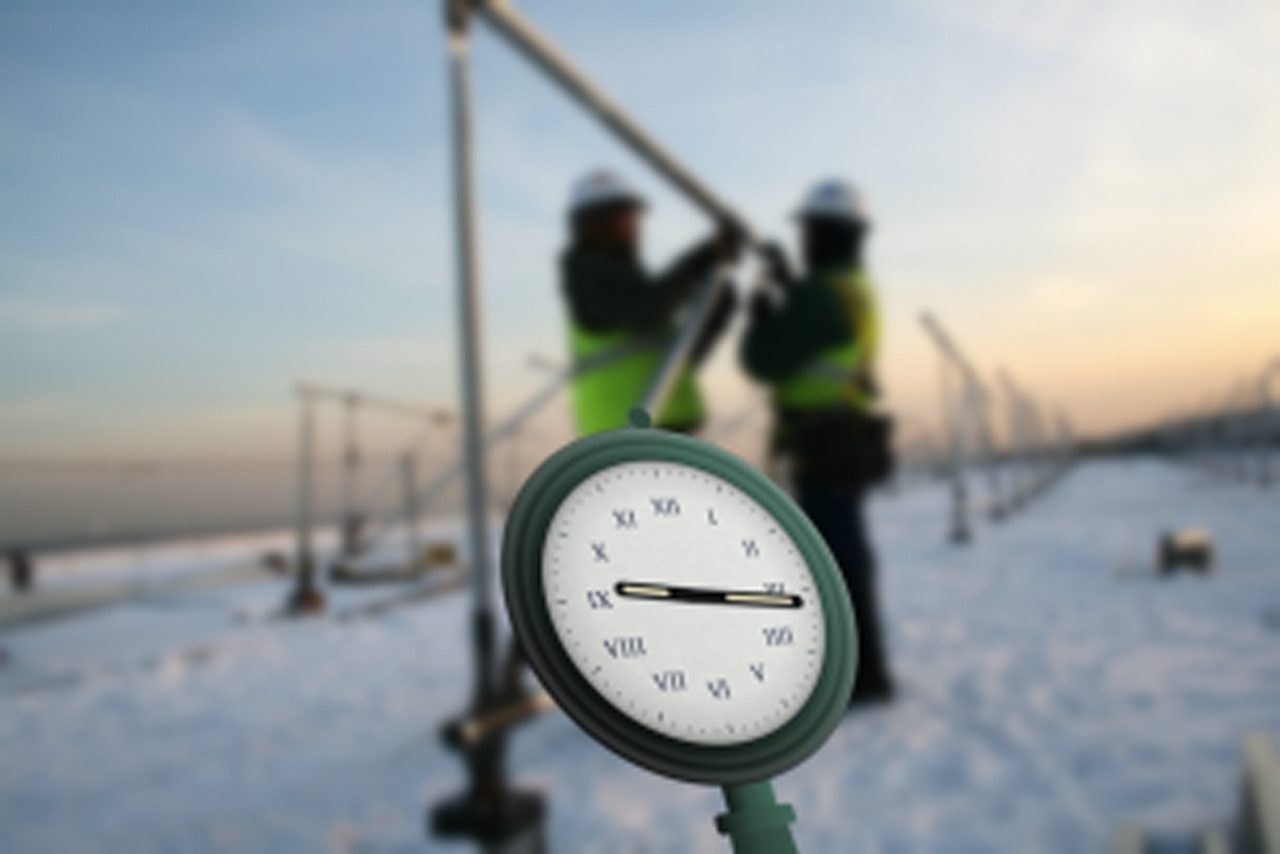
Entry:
h=9 m=16
